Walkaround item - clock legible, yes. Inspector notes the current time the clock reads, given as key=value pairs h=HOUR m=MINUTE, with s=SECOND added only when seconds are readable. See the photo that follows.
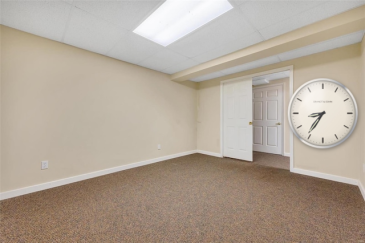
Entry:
h=8 m=36
